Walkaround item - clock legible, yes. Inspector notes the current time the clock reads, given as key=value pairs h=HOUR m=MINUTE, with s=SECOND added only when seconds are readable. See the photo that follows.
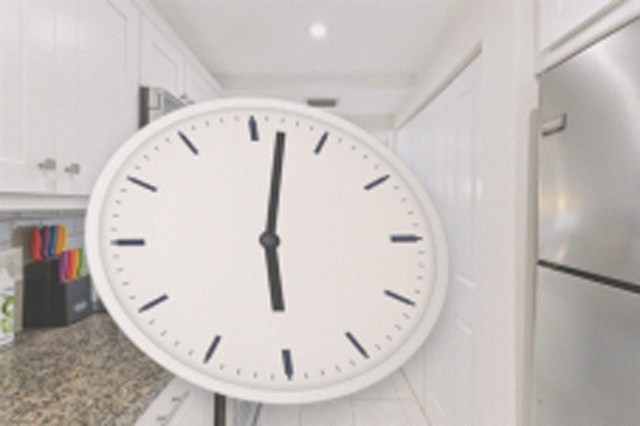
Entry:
h=6 m=2
